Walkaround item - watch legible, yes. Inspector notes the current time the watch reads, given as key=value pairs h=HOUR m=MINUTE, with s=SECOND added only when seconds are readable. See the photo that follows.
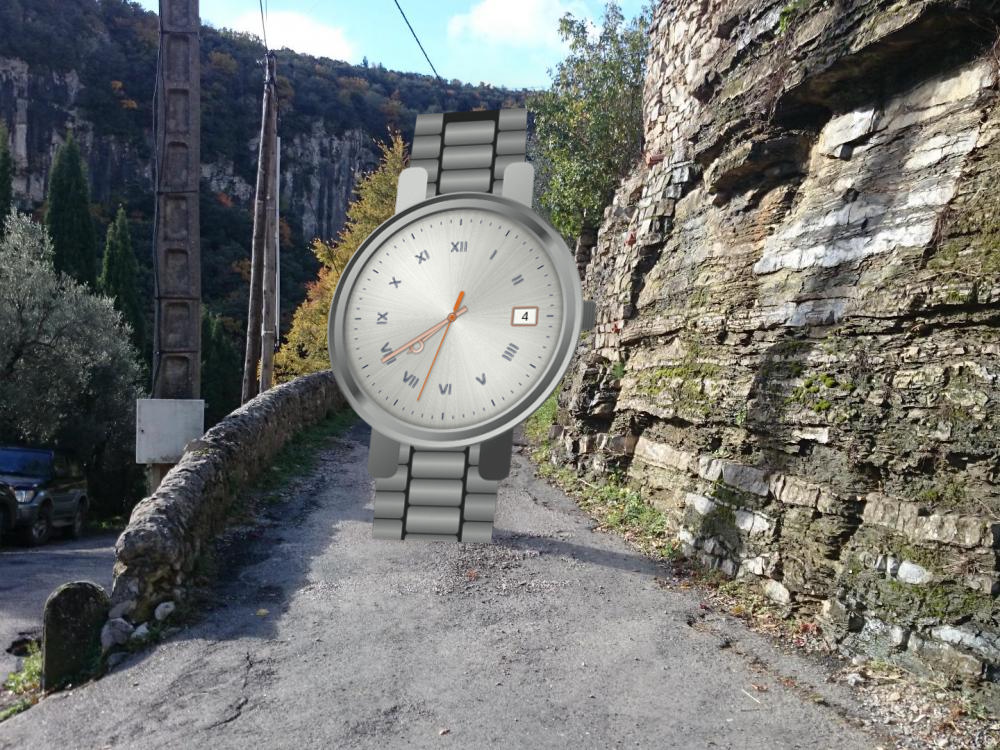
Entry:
h=7 m=39 s=33
